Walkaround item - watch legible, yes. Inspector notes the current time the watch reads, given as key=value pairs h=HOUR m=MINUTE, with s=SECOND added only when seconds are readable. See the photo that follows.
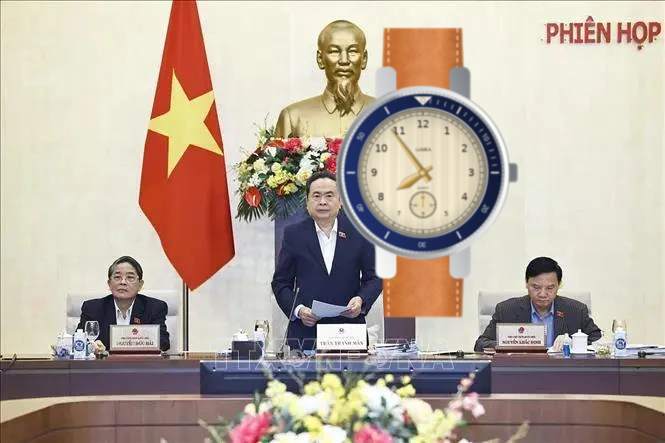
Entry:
h=7 m=54
